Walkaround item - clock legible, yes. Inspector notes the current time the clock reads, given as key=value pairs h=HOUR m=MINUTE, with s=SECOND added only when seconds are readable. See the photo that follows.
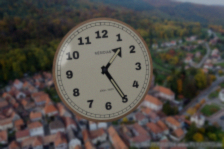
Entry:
h=1 m=25
